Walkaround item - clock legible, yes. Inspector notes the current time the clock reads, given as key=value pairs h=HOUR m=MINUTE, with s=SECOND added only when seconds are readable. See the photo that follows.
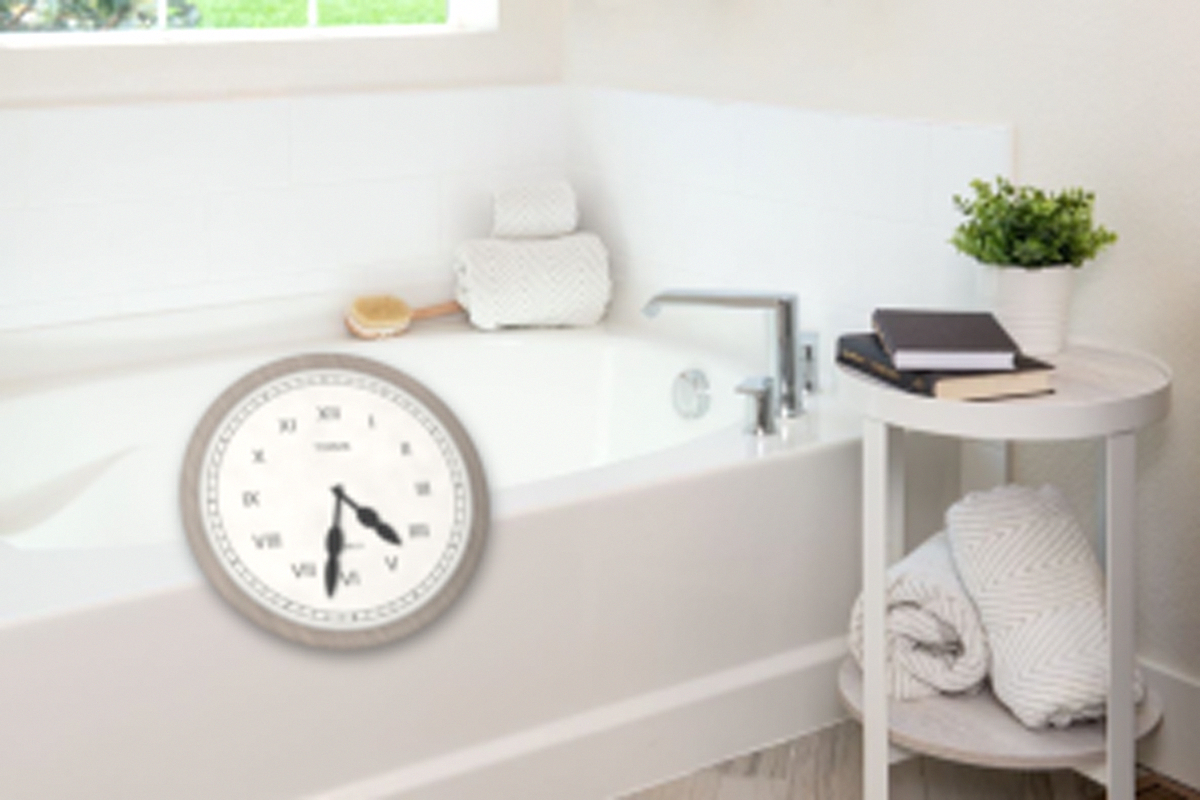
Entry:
h=4 m=32
